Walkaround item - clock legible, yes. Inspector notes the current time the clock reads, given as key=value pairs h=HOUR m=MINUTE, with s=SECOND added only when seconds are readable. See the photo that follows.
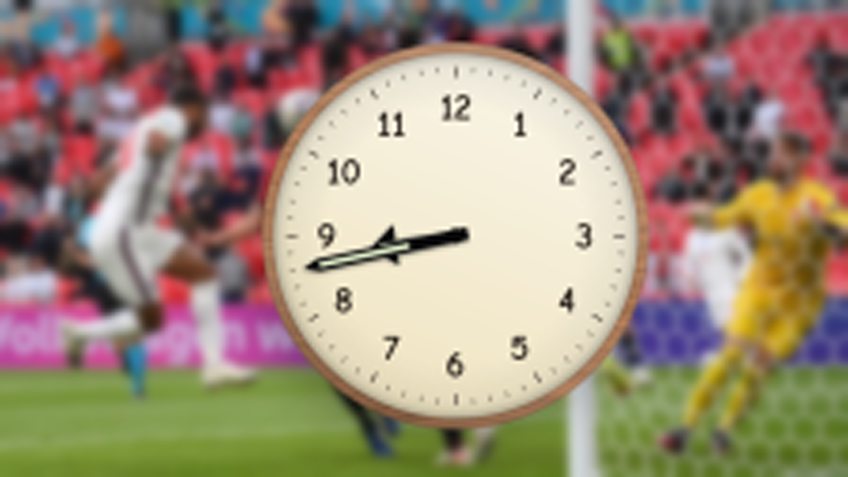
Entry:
h=8 m=43
